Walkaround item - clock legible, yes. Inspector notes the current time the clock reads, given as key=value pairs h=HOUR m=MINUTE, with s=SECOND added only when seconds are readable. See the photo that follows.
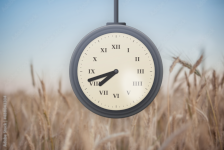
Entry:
h=7 m=42
